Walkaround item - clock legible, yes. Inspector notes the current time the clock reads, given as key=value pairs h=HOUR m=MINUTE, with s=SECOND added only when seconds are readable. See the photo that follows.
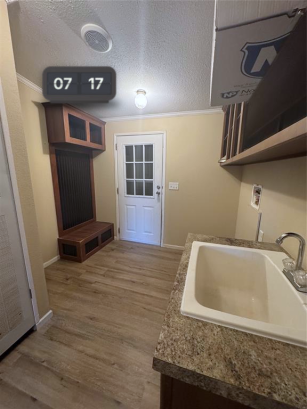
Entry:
h=7 m=17
